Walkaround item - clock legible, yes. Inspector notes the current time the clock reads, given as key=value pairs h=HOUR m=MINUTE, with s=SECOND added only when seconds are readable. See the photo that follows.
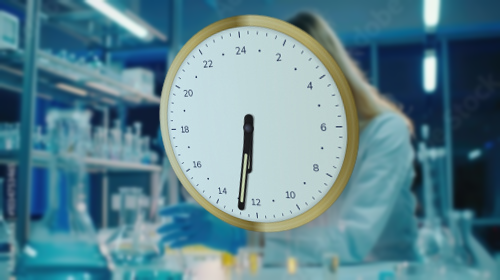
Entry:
h=12 m=32
